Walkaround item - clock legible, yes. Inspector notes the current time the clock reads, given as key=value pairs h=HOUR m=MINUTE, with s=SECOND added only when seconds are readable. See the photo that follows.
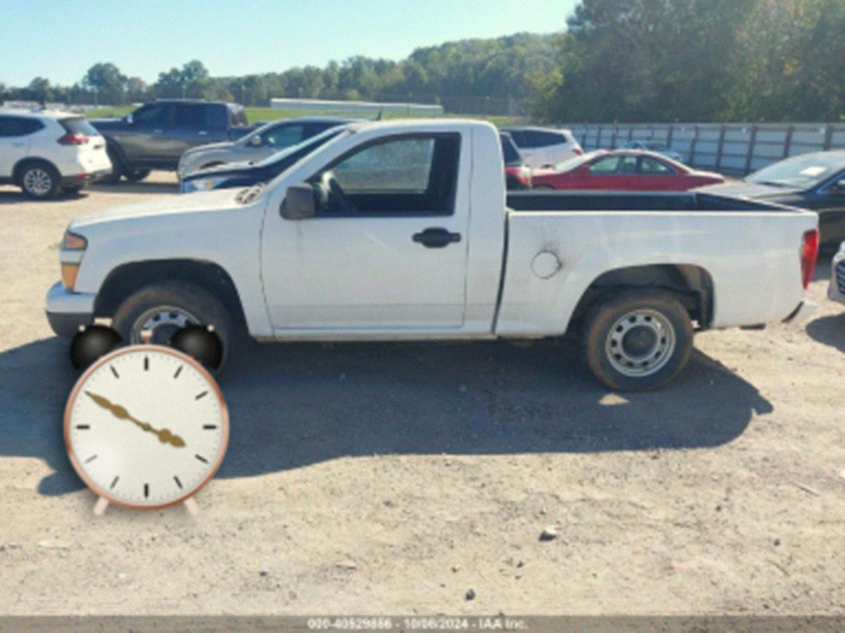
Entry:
h=3 m=50
